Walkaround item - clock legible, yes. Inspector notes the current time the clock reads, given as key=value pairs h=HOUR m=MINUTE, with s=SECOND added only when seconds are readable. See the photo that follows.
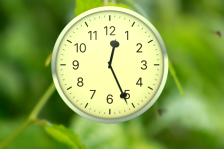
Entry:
h=12 m=26
